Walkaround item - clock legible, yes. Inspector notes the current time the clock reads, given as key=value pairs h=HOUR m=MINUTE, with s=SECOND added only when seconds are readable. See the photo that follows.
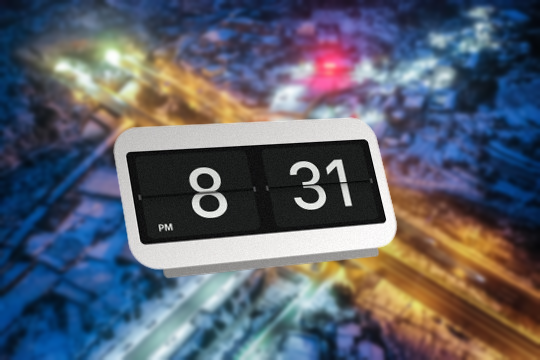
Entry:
h=8 m=31
